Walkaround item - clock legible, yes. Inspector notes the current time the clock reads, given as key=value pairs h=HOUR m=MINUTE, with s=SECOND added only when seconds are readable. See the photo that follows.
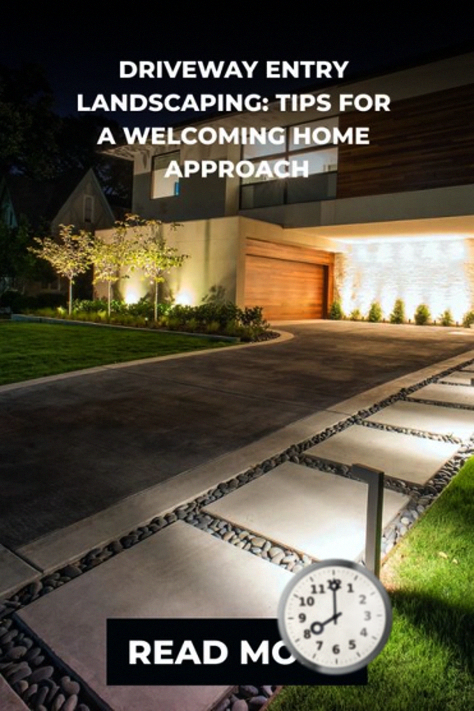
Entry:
h=8 m=0
